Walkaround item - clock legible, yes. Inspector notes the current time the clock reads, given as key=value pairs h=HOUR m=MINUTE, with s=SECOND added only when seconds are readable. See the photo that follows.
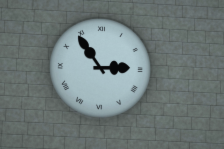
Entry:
h=2 m=54
